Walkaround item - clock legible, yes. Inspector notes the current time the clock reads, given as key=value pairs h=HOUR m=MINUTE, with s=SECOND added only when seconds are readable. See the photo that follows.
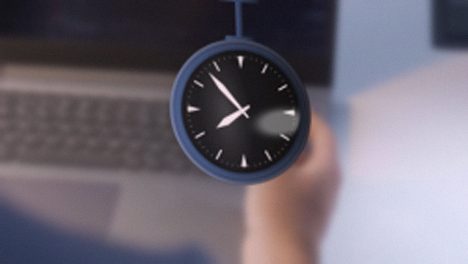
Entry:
h=7 m=53
